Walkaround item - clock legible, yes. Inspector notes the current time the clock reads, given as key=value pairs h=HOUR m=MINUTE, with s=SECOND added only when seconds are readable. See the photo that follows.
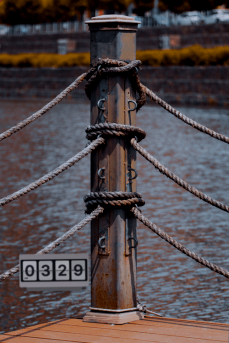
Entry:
h=3 m=29
